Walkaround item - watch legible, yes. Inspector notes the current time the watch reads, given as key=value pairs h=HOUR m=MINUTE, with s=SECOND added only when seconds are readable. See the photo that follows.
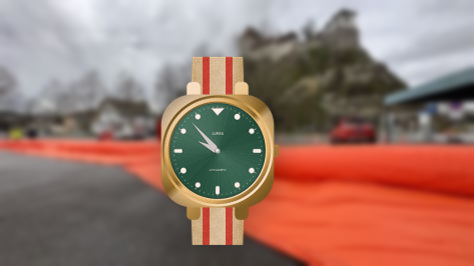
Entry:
h=9 m=53
